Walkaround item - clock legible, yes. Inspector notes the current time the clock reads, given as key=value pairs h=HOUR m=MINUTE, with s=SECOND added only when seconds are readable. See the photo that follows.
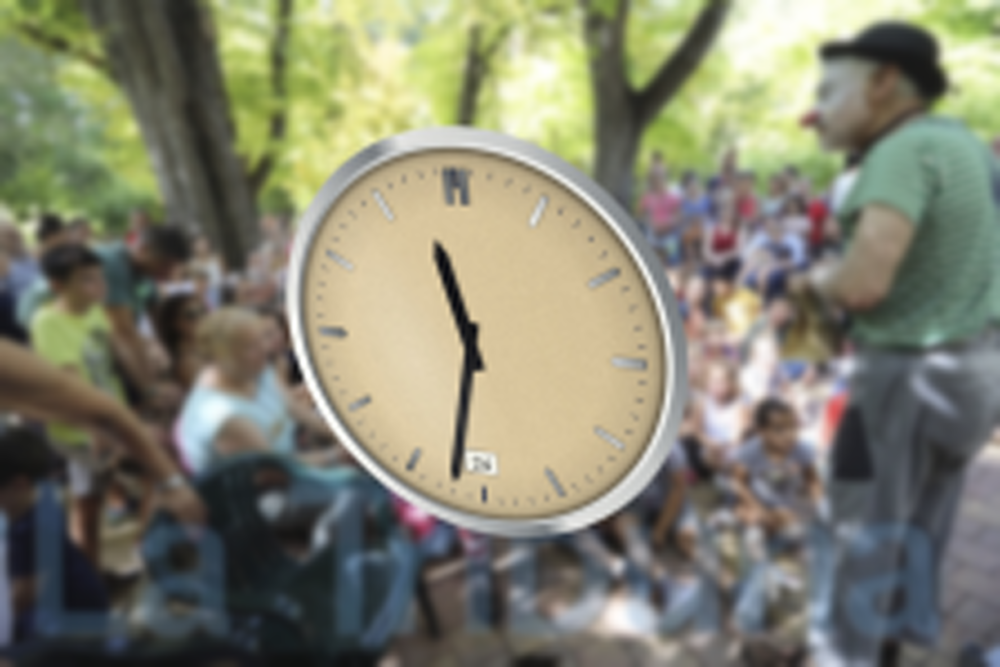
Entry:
h=11 m=32
